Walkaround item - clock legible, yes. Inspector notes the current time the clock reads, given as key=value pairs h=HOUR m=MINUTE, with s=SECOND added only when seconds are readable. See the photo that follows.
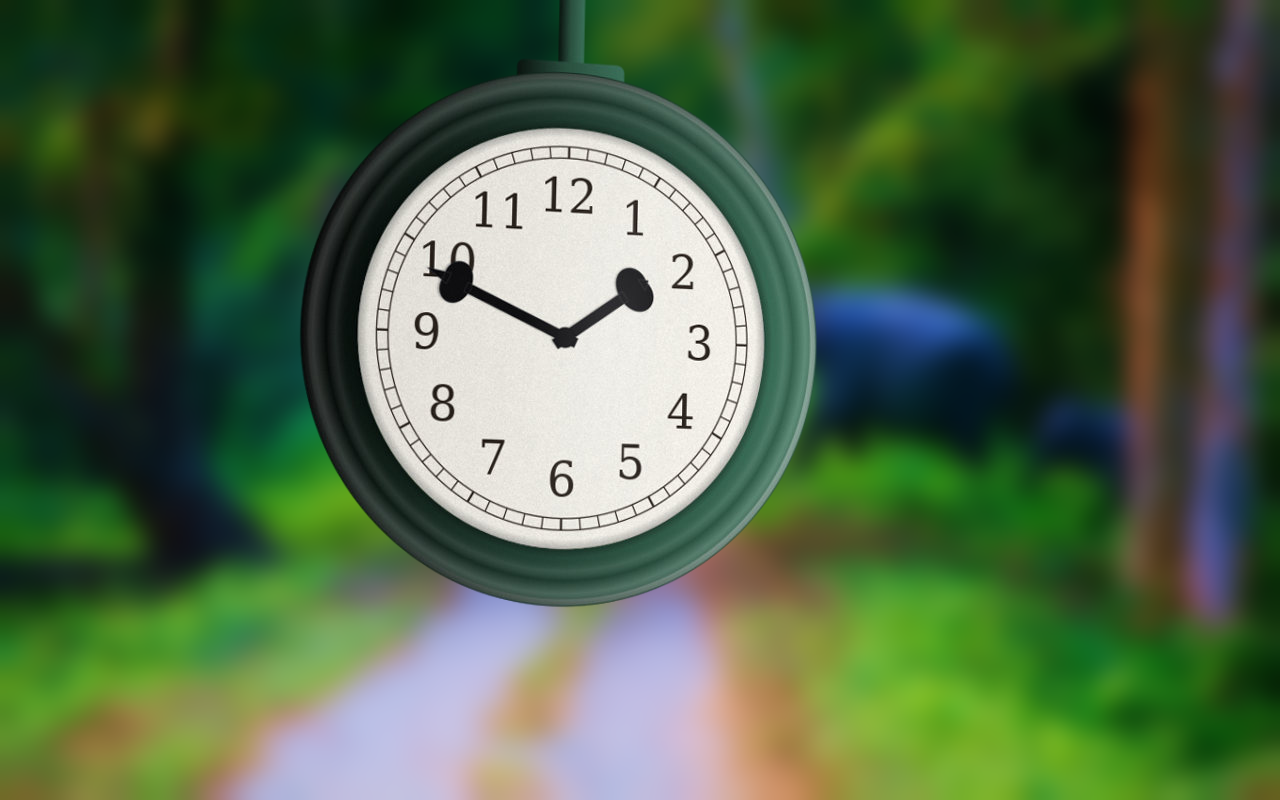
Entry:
h=1 m=49
